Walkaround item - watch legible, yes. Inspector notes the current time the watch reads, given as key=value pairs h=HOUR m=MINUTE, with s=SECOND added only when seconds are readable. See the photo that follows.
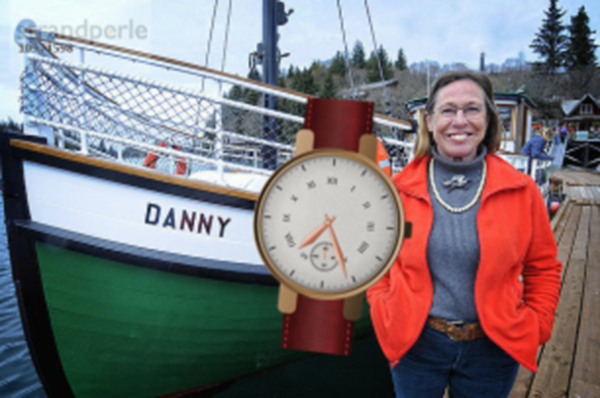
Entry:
h=7 m=26
